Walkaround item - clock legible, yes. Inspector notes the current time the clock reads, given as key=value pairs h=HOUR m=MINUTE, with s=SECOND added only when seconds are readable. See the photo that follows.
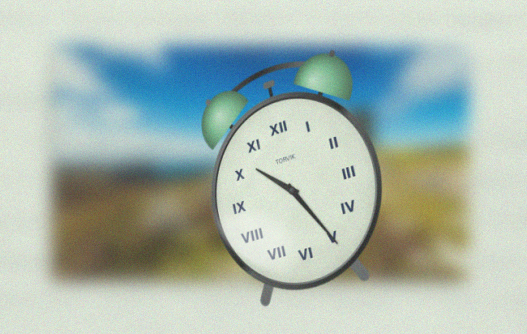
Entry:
h=10 m=25
